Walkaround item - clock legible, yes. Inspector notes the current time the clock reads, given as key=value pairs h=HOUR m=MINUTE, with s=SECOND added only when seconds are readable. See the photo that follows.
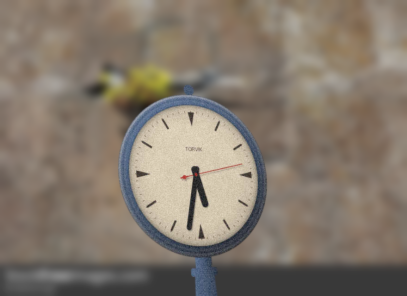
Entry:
h=5 m=32 s=13
